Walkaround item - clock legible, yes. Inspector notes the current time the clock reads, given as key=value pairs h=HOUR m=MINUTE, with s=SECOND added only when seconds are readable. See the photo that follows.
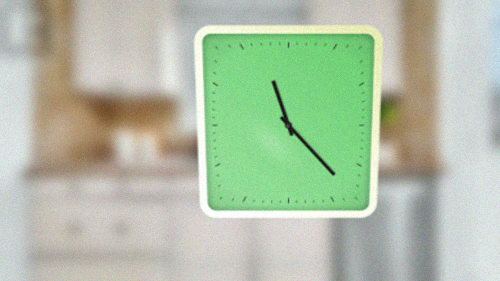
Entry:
h=11 m=23
